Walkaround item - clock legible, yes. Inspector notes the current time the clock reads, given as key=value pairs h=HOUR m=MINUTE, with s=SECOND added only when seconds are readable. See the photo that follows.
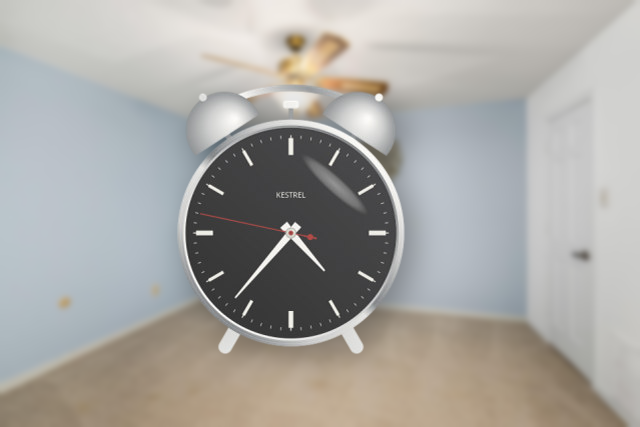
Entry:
h=4 m=36 s=47
